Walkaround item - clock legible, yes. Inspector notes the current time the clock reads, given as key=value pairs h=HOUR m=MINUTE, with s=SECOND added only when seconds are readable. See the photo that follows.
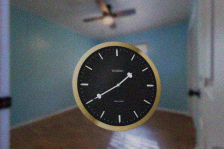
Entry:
h=1 m=40
